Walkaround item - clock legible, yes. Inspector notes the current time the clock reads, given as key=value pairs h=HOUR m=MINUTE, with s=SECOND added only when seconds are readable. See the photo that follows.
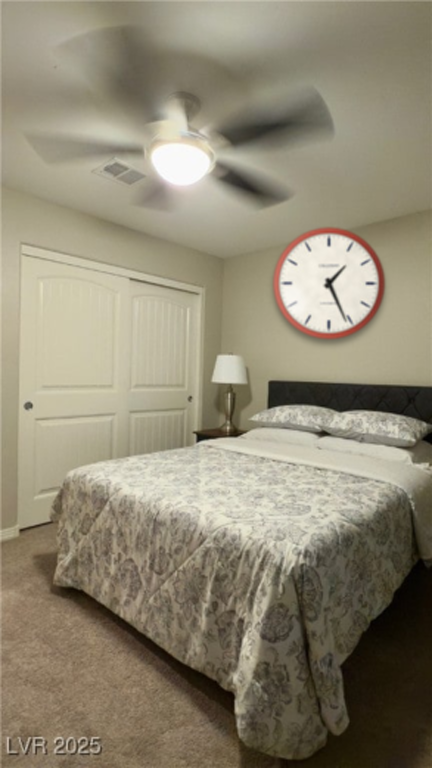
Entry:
h=1 m=26
